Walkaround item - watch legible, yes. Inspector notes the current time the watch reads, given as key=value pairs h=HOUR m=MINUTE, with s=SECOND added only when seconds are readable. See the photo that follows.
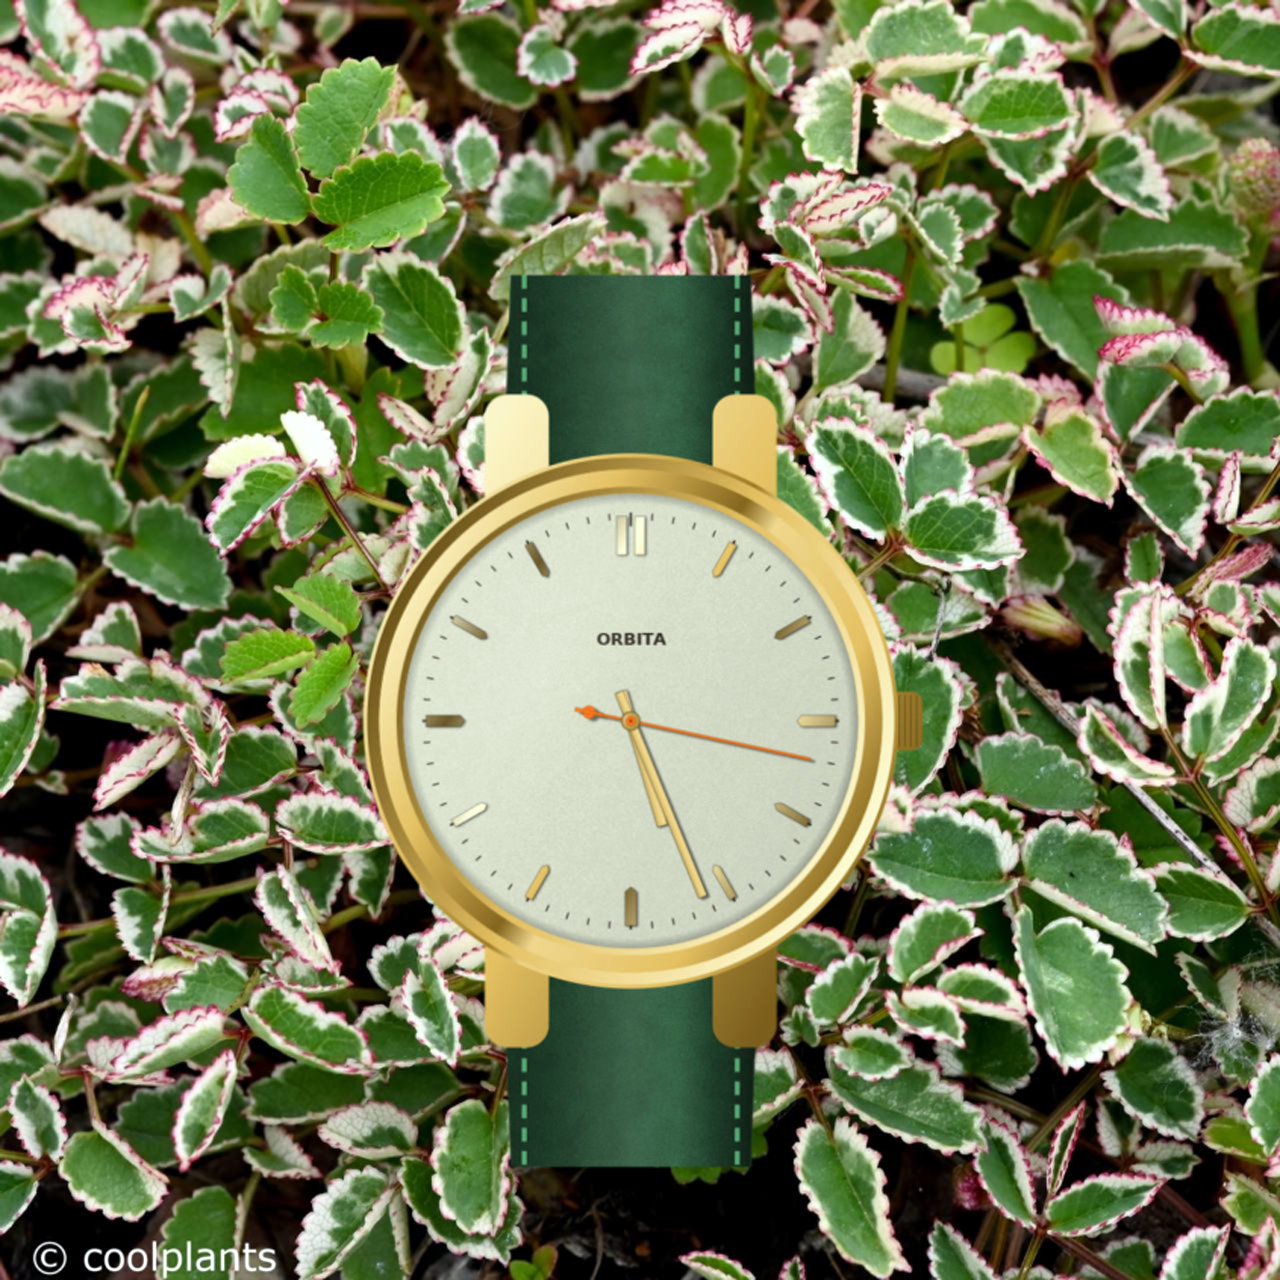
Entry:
h=5 m=26 s=17
